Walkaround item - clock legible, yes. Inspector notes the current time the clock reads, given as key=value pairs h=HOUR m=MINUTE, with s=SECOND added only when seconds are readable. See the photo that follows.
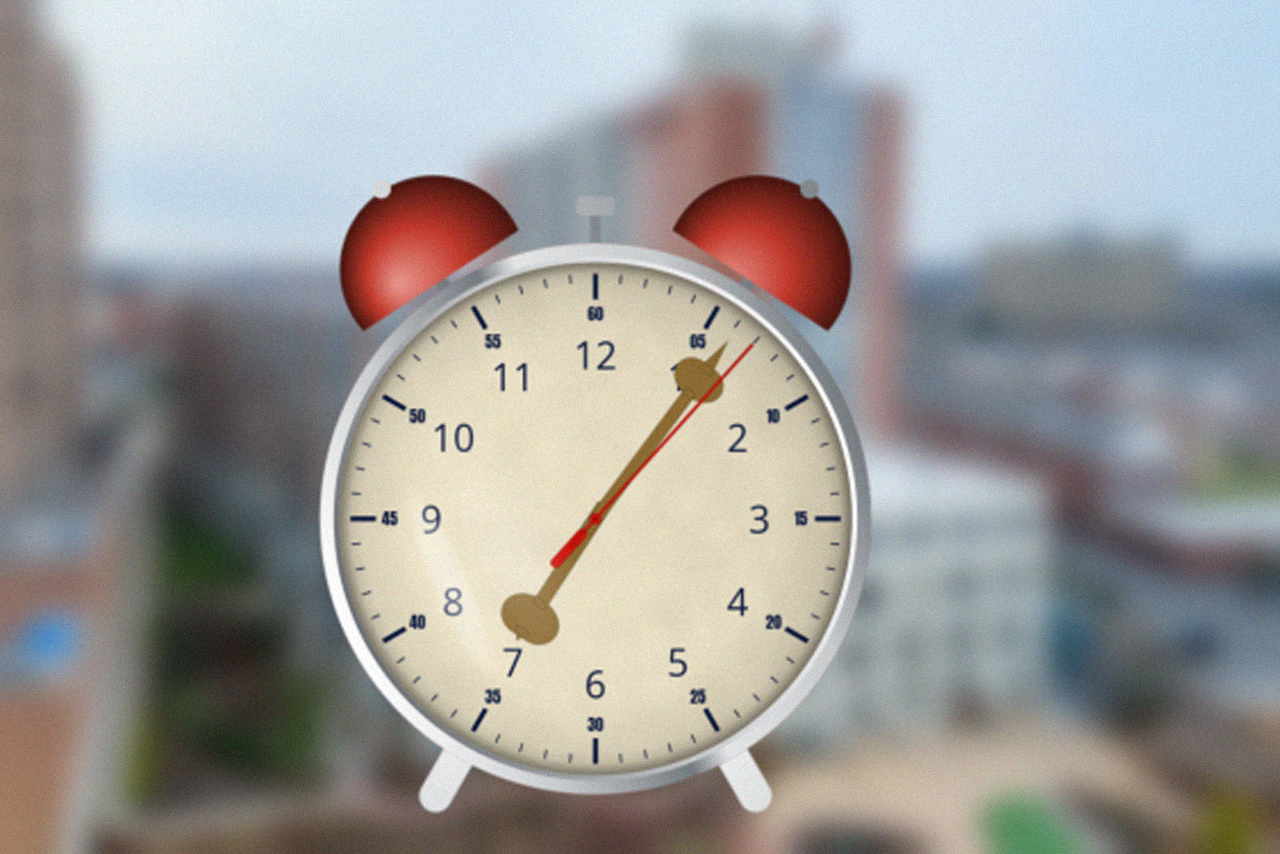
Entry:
h=7 m=6 s=7
